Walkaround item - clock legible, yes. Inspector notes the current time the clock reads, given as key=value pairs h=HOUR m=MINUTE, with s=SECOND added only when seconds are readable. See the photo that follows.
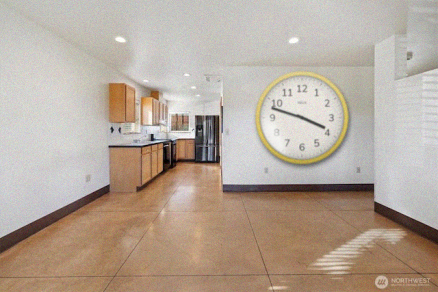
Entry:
h=3 m=48
